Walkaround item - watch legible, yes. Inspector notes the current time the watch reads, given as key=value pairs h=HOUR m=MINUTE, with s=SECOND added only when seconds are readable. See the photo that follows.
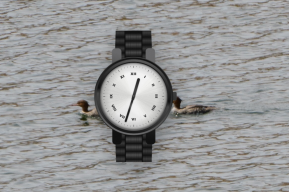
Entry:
h=12 m=33
